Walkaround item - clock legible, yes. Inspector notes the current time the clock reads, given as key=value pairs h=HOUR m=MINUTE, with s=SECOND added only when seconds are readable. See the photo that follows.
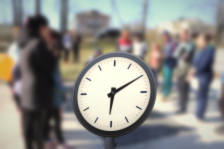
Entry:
h=6 m=10
